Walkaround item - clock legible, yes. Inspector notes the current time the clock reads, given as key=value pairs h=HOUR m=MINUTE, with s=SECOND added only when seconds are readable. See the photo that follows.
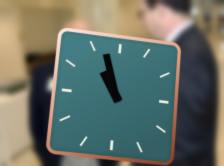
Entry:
h=10 m=57
